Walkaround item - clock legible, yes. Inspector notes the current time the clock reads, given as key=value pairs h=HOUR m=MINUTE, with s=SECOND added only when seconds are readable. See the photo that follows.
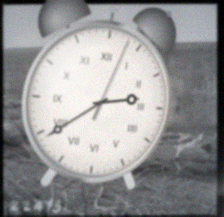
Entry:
h=2 m=39 s=3
